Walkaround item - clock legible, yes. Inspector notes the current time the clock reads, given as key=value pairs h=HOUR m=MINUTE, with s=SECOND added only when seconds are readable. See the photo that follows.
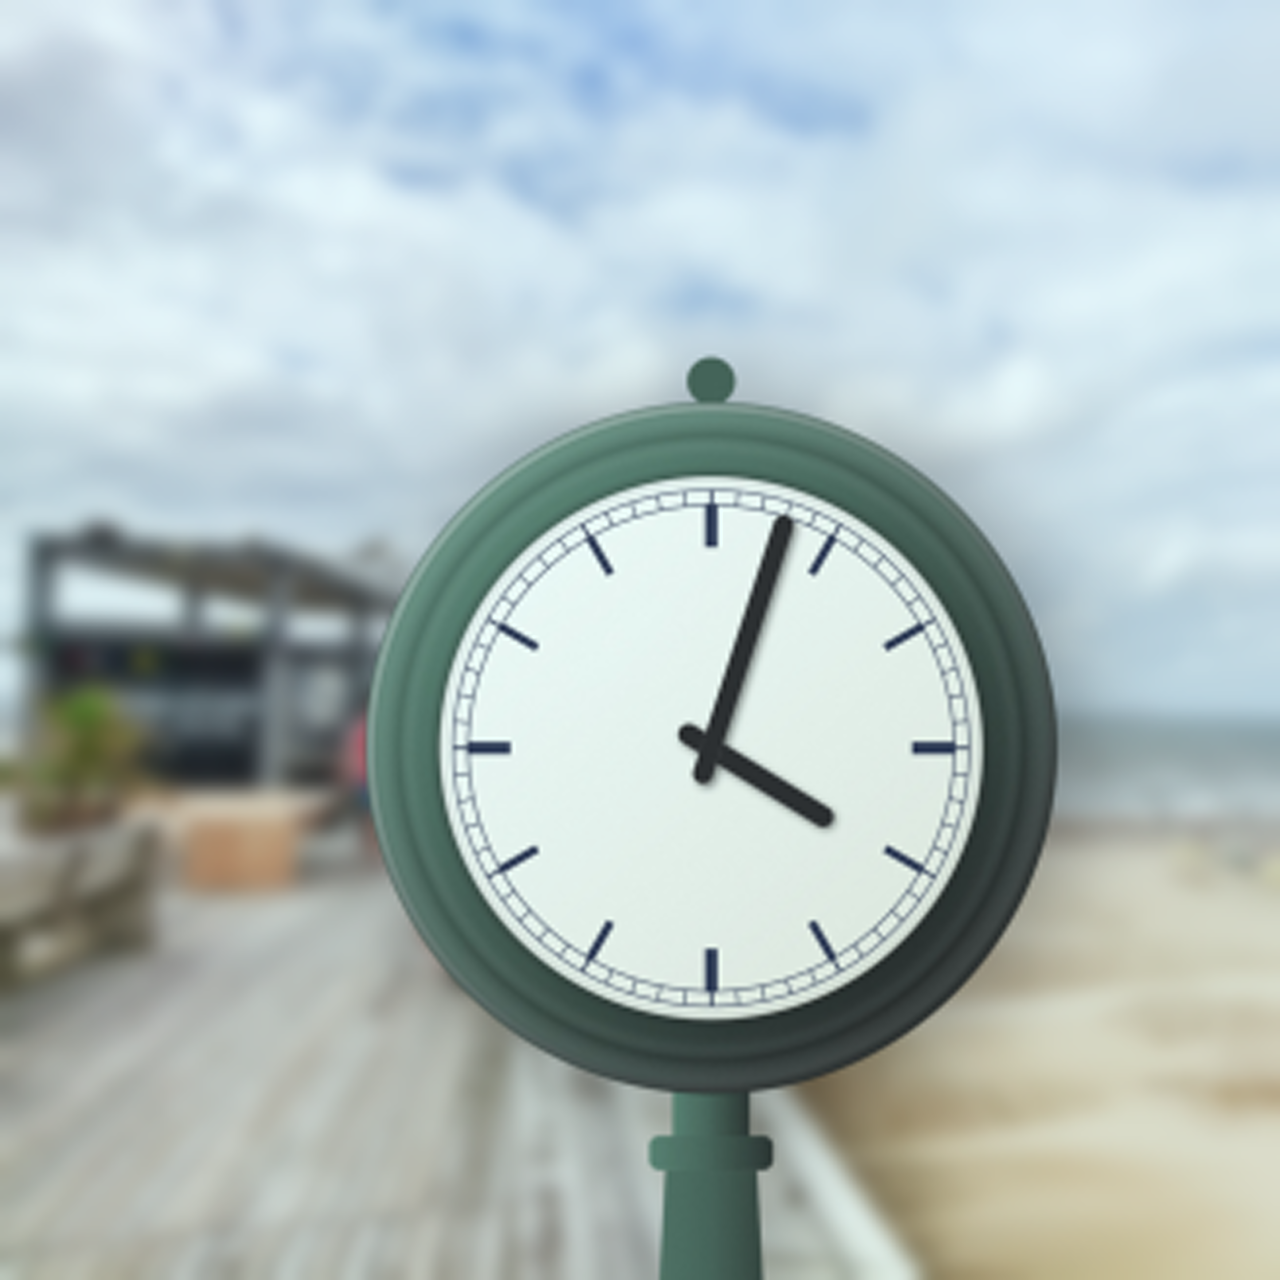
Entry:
h=4 m=3
